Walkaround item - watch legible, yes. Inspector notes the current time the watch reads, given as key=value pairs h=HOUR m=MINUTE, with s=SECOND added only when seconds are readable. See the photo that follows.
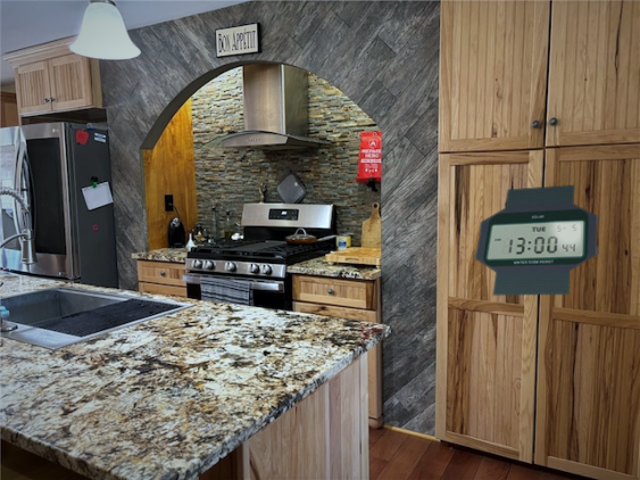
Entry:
h=13 m=0 s=44
